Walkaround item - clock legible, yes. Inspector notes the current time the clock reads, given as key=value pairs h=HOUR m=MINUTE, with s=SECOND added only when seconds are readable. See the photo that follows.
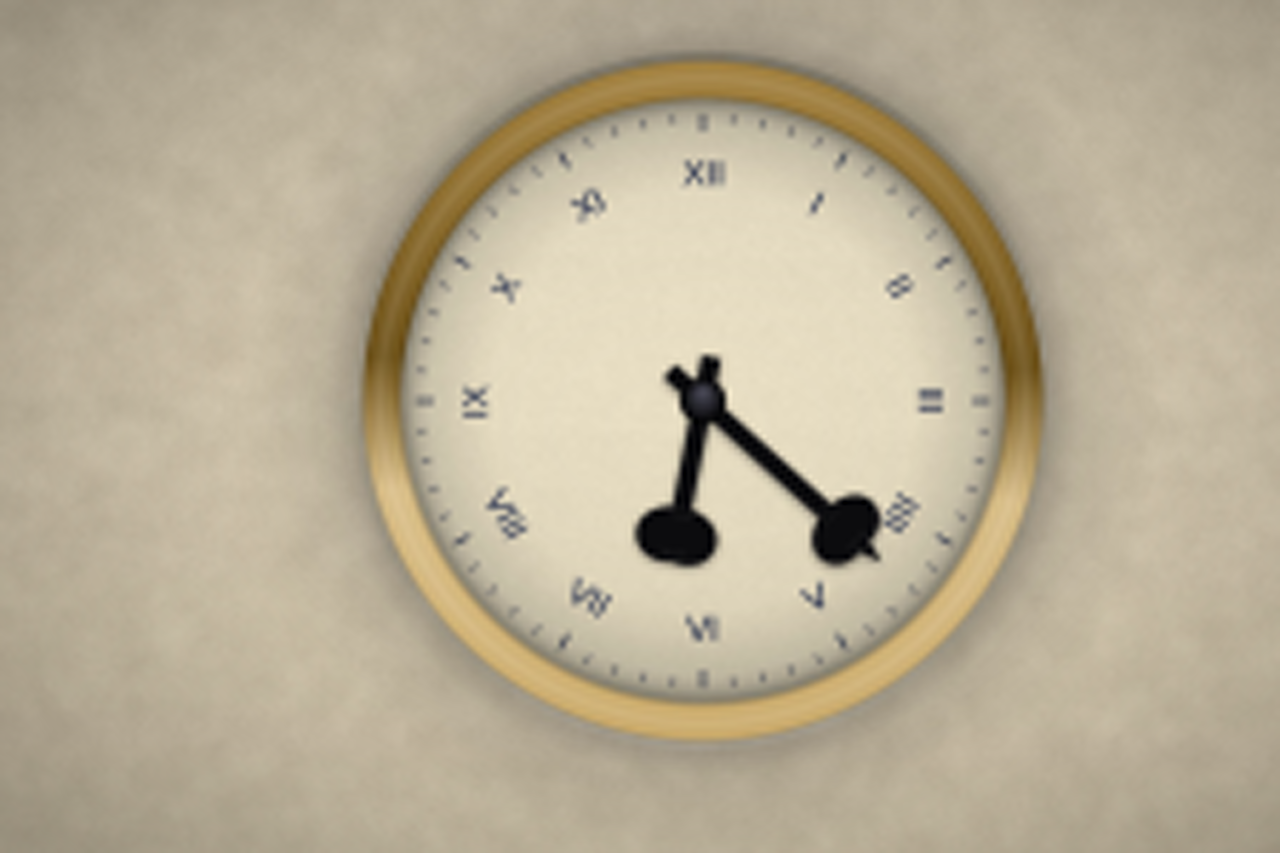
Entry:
h=6 m=22
